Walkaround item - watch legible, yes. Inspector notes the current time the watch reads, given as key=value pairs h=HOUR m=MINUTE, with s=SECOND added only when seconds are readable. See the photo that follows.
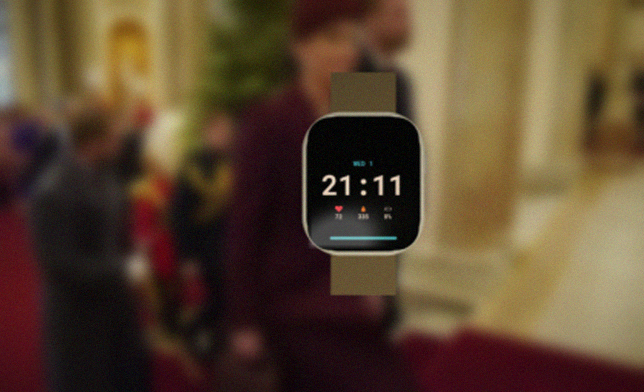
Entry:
h=21 m=11
